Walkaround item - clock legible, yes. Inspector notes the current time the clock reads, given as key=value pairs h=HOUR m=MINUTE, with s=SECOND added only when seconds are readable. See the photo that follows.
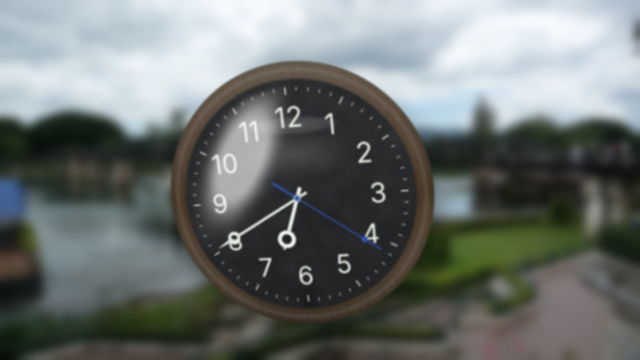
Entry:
h=6 m=40 s=21
